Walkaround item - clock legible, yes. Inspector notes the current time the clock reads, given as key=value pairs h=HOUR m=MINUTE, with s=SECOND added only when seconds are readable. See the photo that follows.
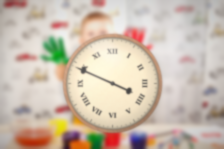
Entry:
h=3 m=49
